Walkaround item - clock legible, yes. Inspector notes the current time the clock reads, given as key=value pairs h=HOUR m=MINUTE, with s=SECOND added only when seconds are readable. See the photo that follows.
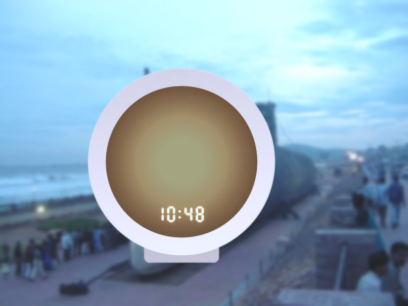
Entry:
h=10 m=48
